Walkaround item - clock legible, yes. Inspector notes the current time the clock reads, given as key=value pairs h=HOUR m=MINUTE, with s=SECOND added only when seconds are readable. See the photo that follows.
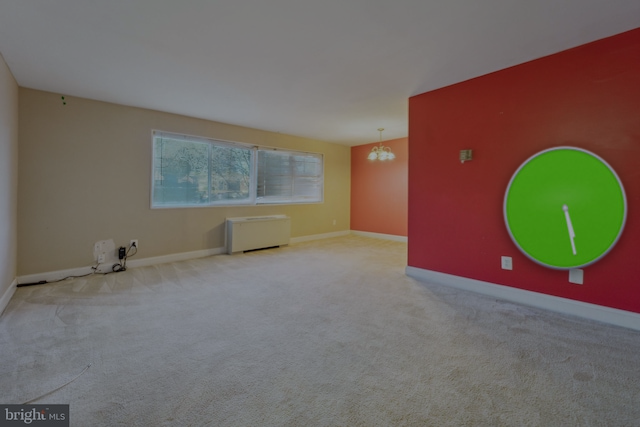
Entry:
h=5 m=28
